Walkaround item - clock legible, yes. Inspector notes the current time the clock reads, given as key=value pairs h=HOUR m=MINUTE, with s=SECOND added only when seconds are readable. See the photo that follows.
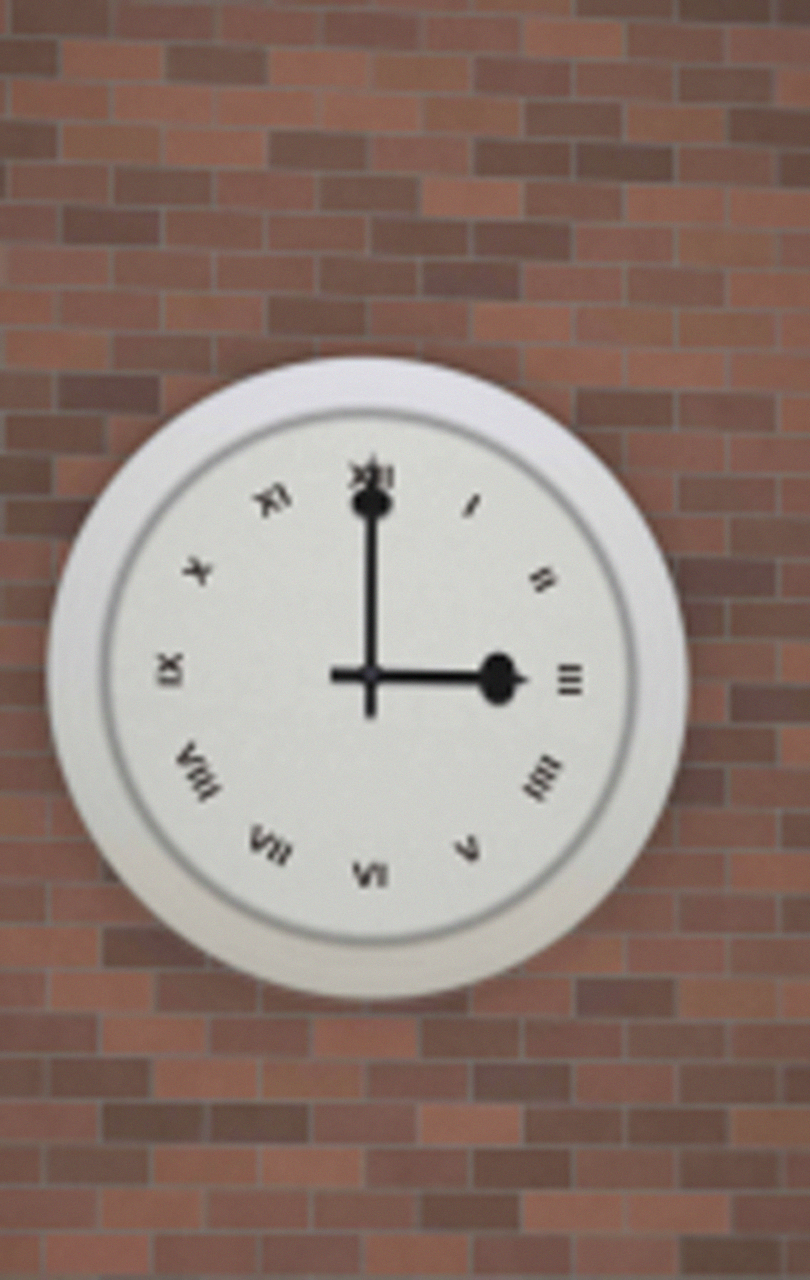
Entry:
h=3 m=0
